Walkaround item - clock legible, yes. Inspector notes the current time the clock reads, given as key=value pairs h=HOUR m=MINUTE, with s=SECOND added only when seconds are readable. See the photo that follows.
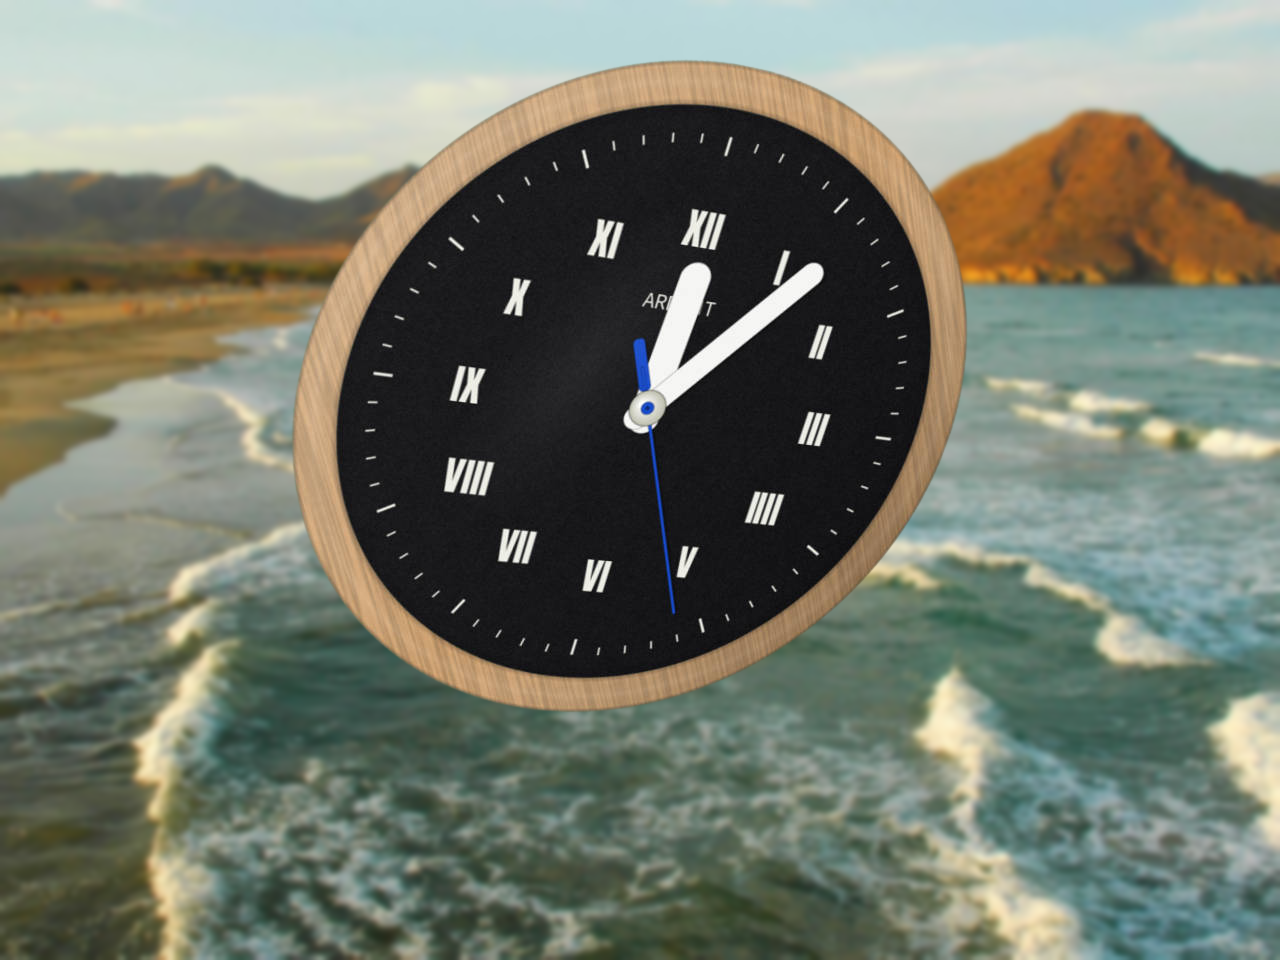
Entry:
h=12 m=6 s=26
